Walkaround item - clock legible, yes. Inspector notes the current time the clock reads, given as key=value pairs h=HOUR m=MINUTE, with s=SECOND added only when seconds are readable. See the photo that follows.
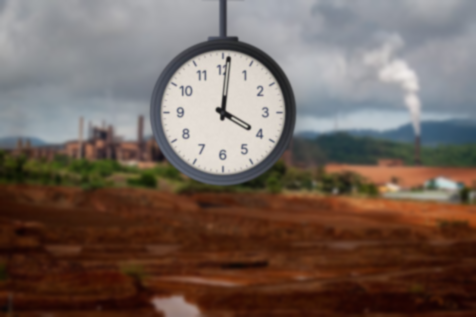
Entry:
h=4 m=1
